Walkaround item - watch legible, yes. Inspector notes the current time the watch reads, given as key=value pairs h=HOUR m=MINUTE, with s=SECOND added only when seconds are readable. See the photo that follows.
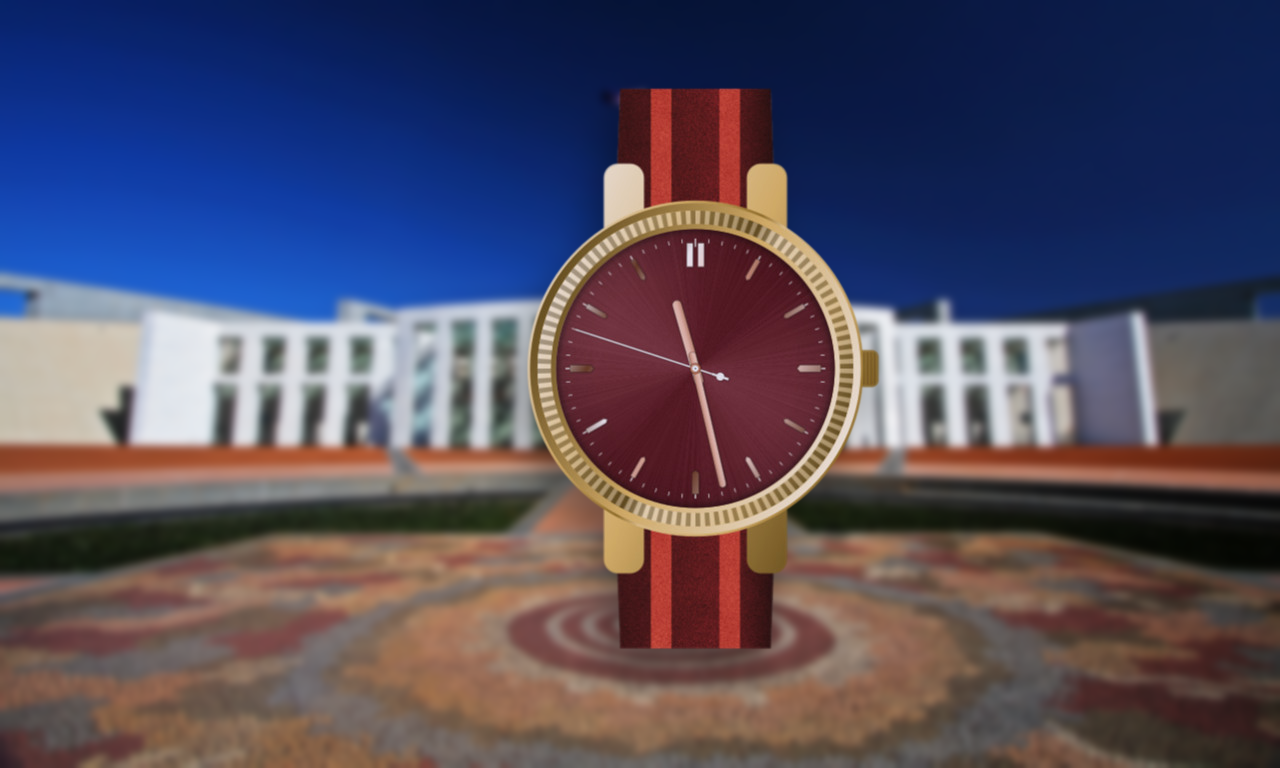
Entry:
h=11 m=27 s=48
